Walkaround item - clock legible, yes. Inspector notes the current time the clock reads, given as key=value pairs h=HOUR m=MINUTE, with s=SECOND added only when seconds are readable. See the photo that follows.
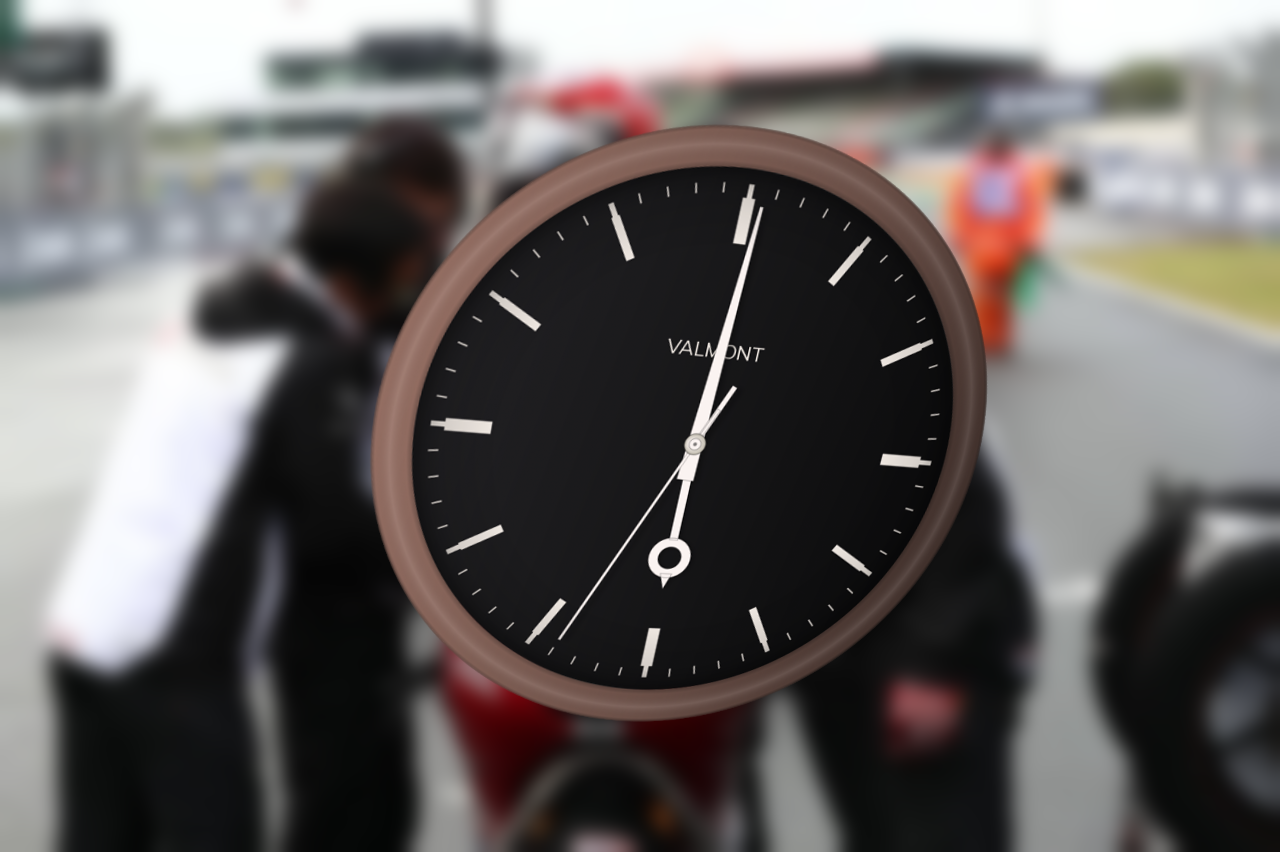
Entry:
h=6 m=0 s=34
